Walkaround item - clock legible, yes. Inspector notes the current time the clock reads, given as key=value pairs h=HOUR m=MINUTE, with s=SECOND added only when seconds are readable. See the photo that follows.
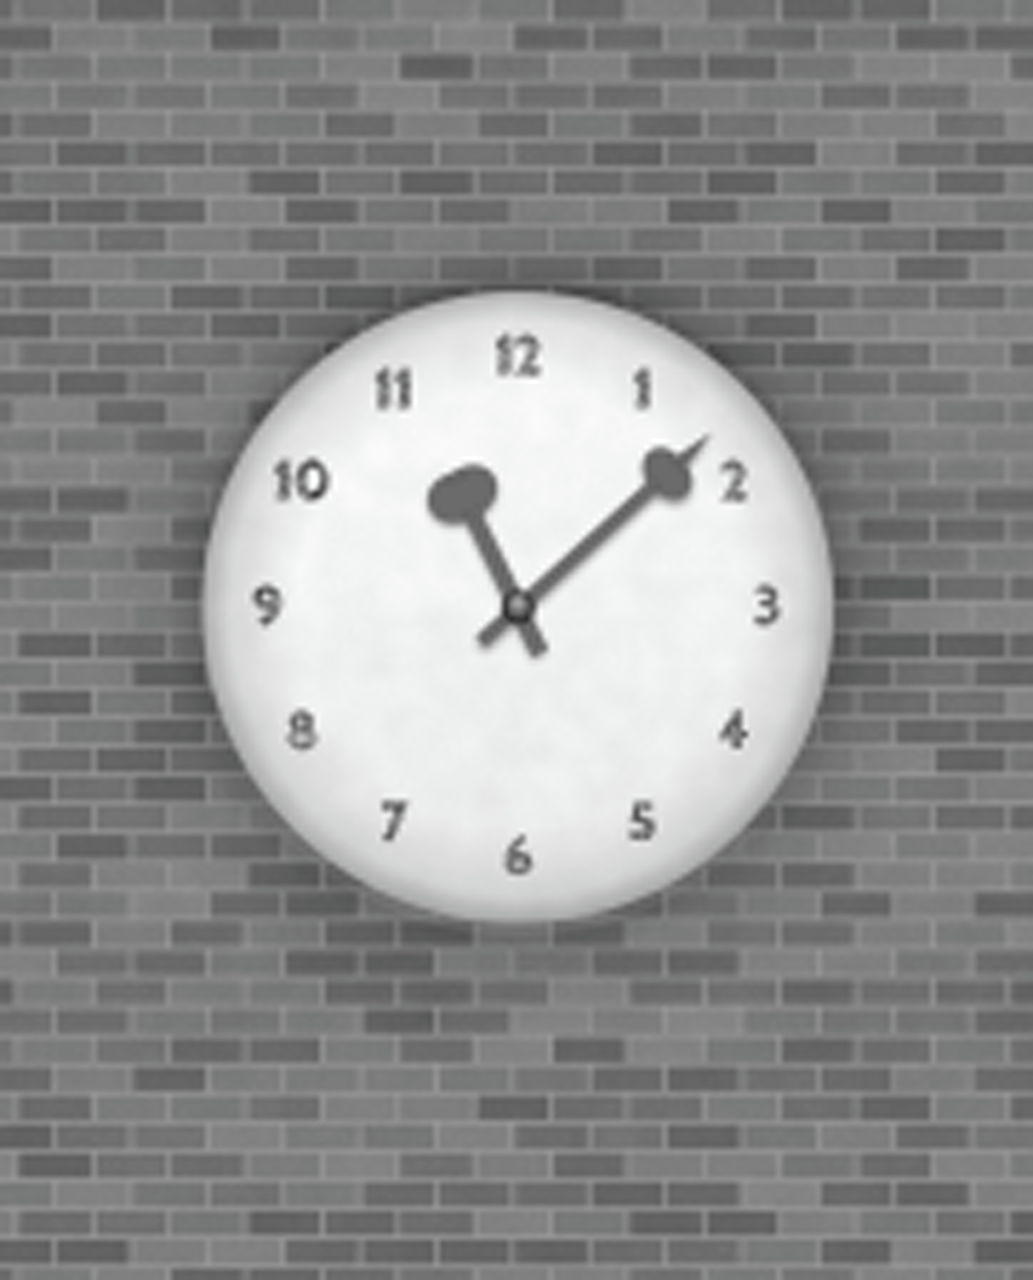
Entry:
h=11 m=8
